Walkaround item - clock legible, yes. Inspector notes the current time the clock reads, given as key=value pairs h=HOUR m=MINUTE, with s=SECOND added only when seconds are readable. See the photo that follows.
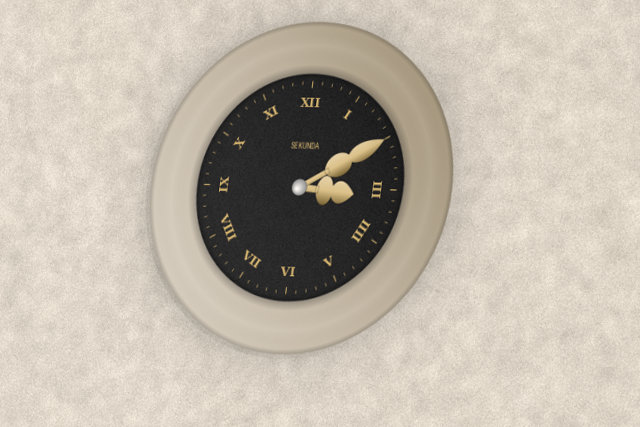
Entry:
h=3 m=10
